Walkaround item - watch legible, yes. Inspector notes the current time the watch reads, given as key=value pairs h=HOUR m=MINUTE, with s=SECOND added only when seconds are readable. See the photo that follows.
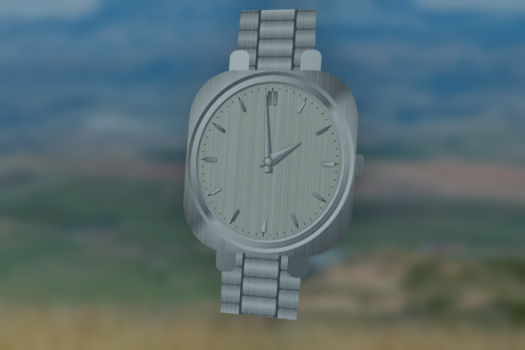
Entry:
h=1 m=59
